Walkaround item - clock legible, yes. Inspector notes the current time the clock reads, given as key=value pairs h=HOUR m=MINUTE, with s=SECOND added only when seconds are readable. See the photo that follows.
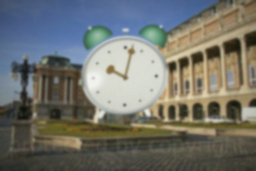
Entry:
h=10 m=2
